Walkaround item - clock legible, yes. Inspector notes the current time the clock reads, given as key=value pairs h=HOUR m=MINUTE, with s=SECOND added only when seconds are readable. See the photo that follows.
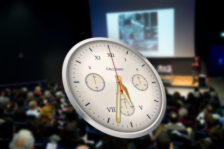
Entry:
h=5 m=33
